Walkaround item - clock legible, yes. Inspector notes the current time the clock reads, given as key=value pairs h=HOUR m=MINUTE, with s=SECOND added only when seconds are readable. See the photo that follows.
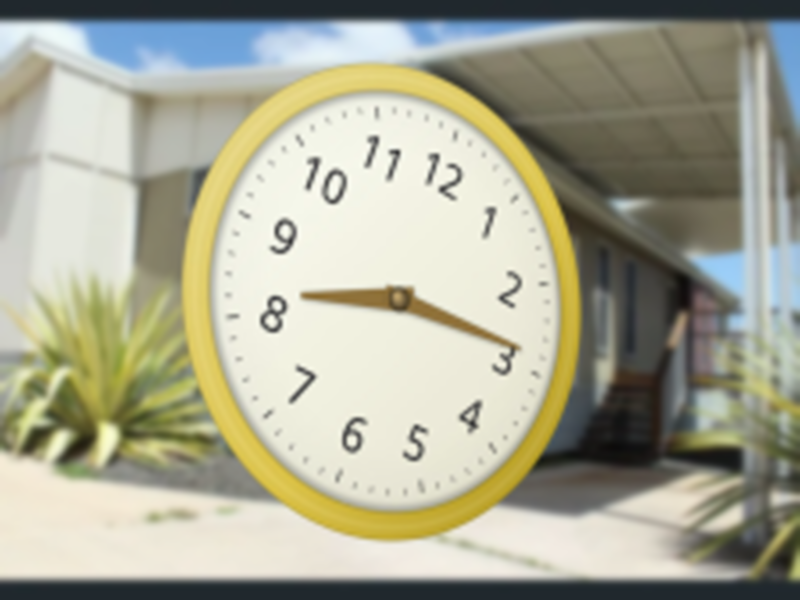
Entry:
h=8 m=14
